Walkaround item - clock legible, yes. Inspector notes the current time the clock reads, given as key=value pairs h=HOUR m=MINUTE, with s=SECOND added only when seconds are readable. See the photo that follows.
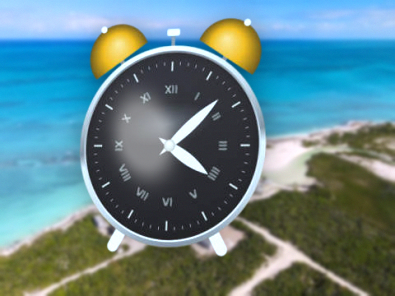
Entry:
h=4 m=8
